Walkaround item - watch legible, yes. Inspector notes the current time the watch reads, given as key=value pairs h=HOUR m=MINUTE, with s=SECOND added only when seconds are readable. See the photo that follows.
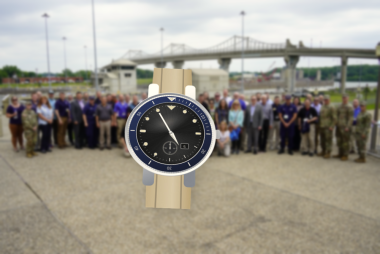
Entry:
h=4 m=55
